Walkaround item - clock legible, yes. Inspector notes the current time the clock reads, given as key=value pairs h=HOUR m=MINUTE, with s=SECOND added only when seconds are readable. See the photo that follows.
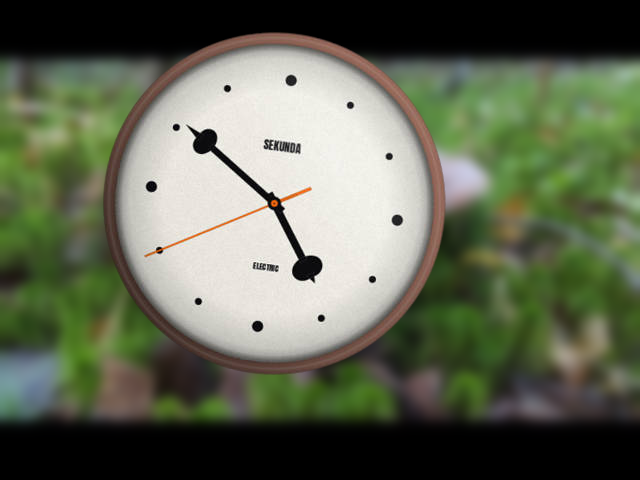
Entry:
h=4 m=50 s=40
